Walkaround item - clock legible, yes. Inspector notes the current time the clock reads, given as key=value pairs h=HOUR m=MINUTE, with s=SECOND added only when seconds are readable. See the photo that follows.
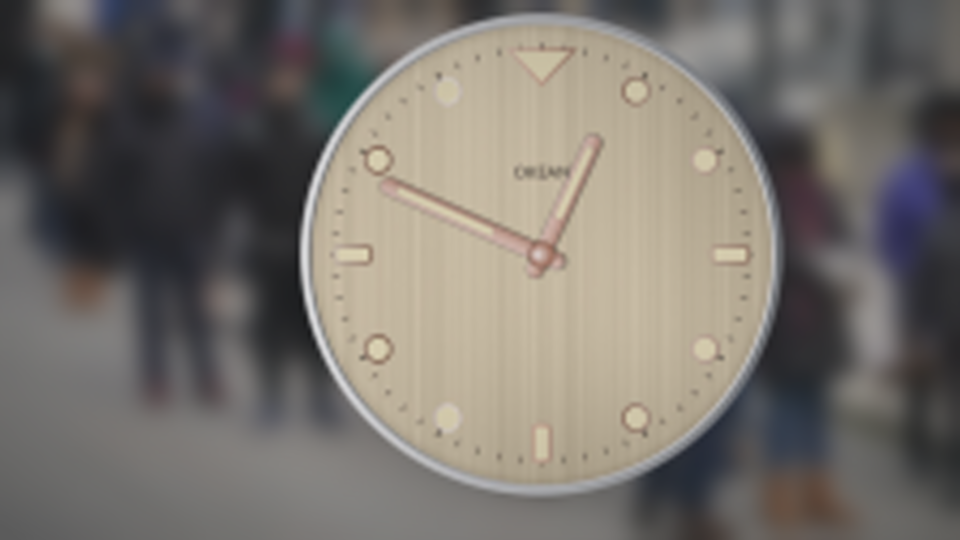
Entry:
h=12 m=49
